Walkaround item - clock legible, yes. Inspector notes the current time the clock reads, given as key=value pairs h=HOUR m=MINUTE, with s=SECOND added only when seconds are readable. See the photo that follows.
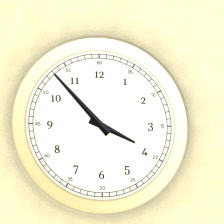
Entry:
h=3 m=53
